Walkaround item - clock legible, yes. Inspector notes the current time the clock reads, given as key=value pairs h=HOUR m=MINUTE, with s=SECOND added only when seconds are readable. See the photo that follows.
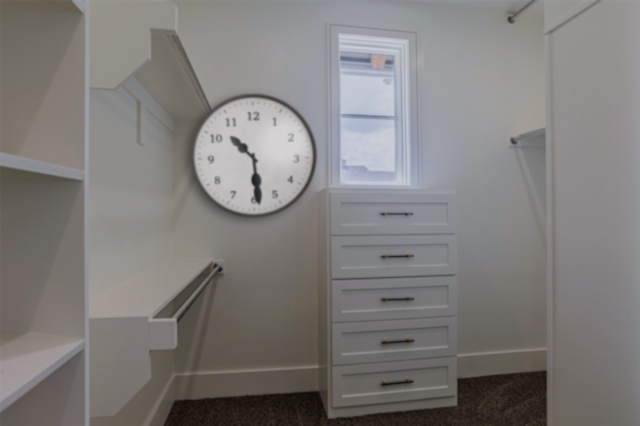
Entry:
h=10 m=29
